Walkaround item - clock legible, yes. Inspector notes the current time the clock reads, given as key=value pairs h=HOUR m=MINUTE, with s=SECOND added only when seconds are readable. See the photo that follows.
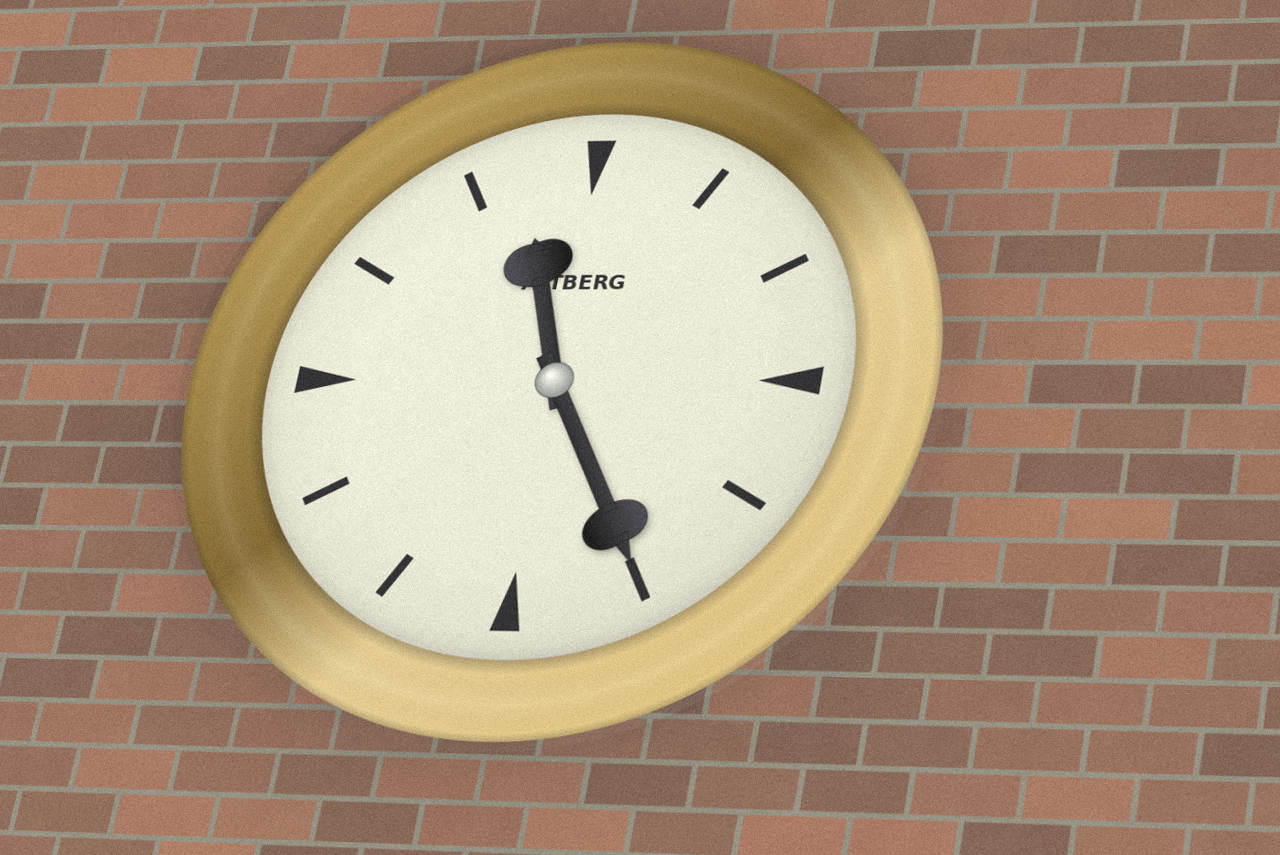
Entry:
h=11 m=25
